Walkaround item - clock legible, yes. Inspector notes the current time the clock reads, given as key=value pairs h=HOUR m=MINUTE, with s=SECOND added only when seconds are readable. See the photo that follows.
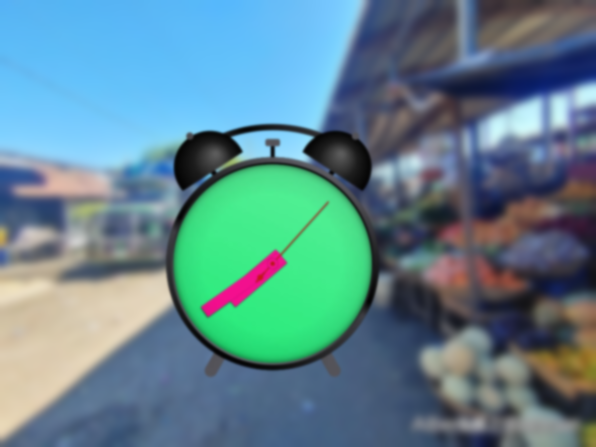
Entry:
h=7 m=39 s=7
